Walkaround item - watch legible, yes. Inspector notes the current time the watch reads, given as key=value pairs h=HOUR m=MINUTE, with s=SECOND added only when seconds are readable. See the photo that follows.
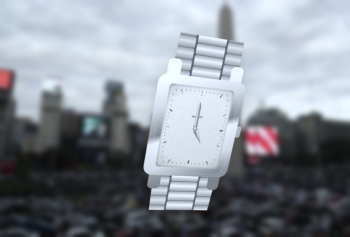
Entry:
h=5 m=0
